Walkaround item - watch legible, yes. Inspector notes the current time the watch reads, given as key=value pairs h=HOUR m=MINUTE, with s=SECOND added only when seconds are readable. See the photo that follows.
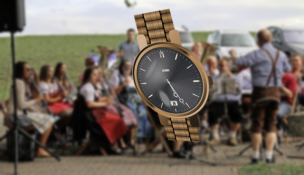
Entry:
h=5 m=26
